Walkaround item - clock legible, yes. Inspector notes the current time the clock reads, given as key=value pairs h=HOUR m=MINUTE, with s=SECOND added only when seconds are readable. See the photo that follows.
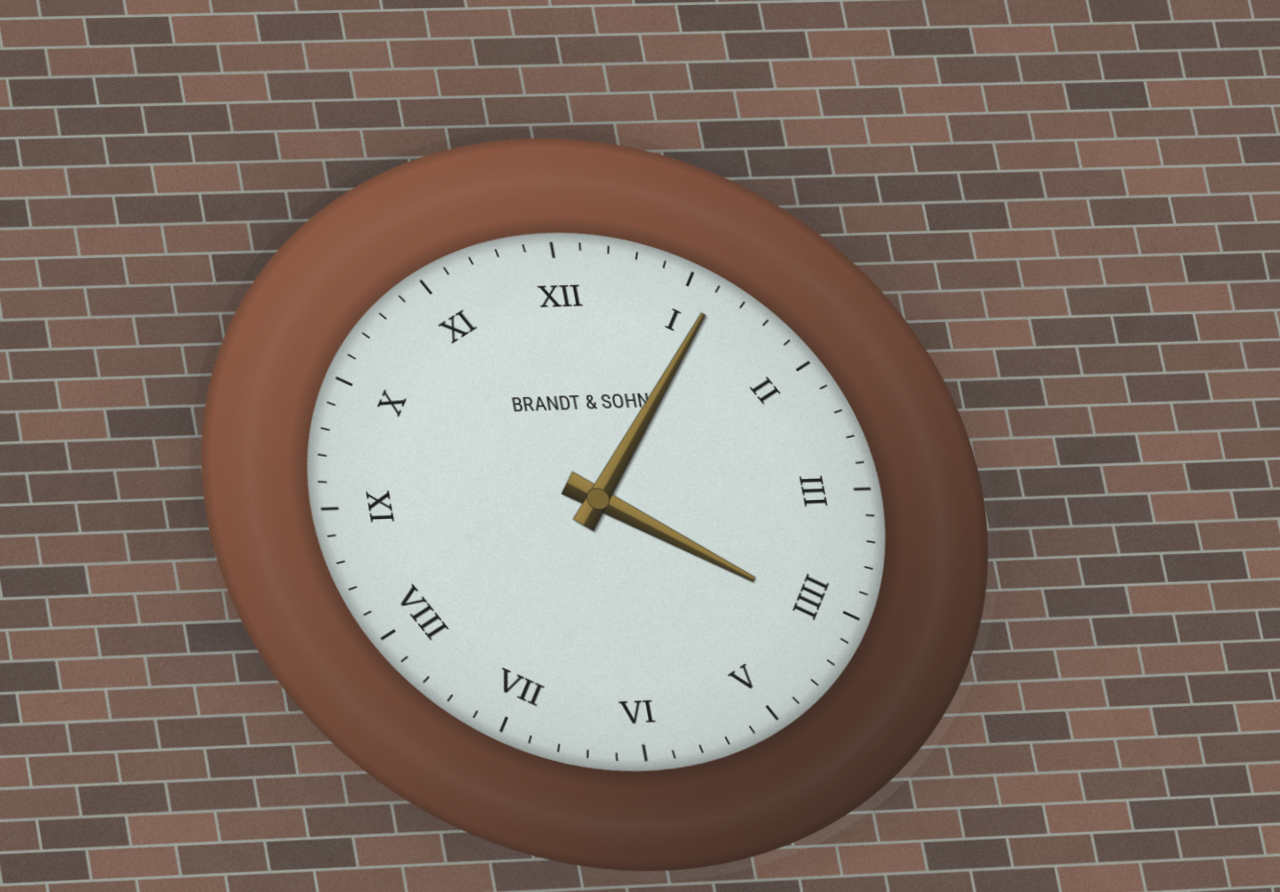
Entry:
h=4 m=6
